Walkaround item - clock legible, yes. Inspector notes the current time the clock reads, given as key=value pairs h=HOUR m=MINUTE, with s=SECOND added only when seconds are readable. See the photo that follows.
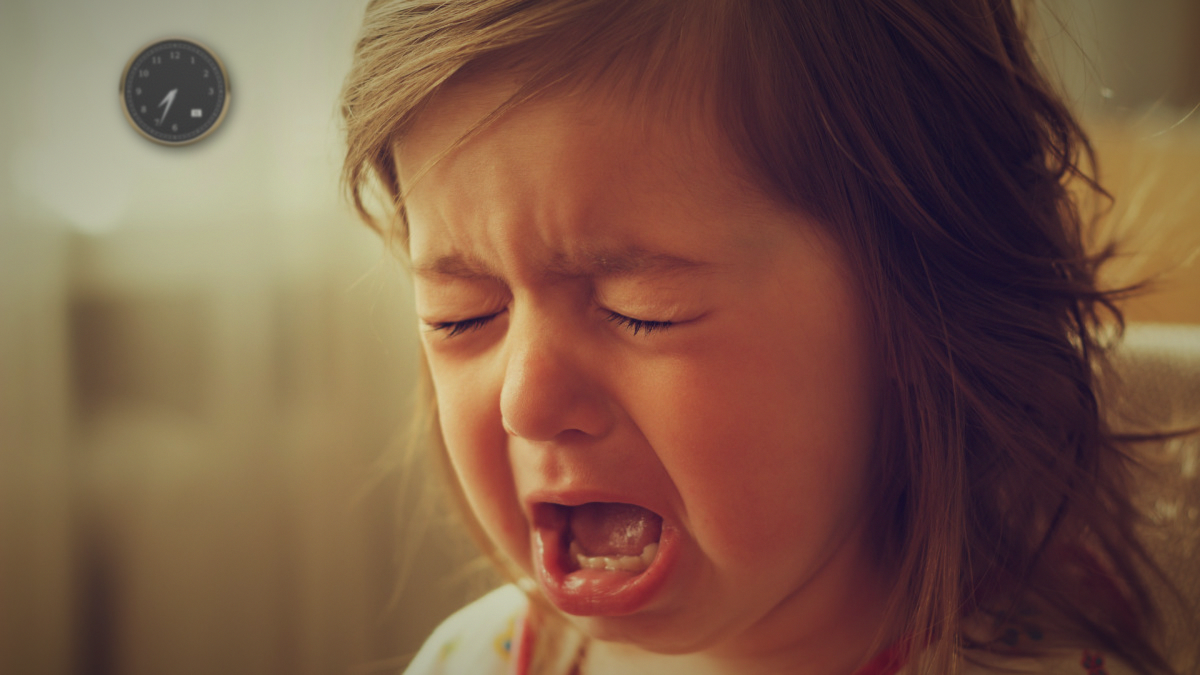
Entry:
h=7 m=34
